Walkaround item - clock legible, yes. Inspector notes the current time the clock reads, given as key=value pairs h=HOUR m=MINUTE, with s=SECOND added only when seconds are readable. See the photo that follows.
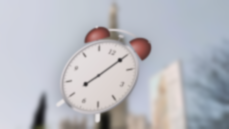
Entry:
h=7 m=5
